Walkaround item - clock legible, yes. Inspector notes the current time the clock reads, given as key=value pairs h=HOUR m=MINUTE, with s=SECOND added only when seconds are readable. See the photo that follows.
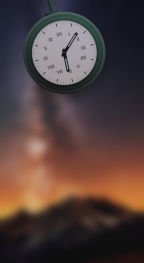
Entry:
h=6 m=8
